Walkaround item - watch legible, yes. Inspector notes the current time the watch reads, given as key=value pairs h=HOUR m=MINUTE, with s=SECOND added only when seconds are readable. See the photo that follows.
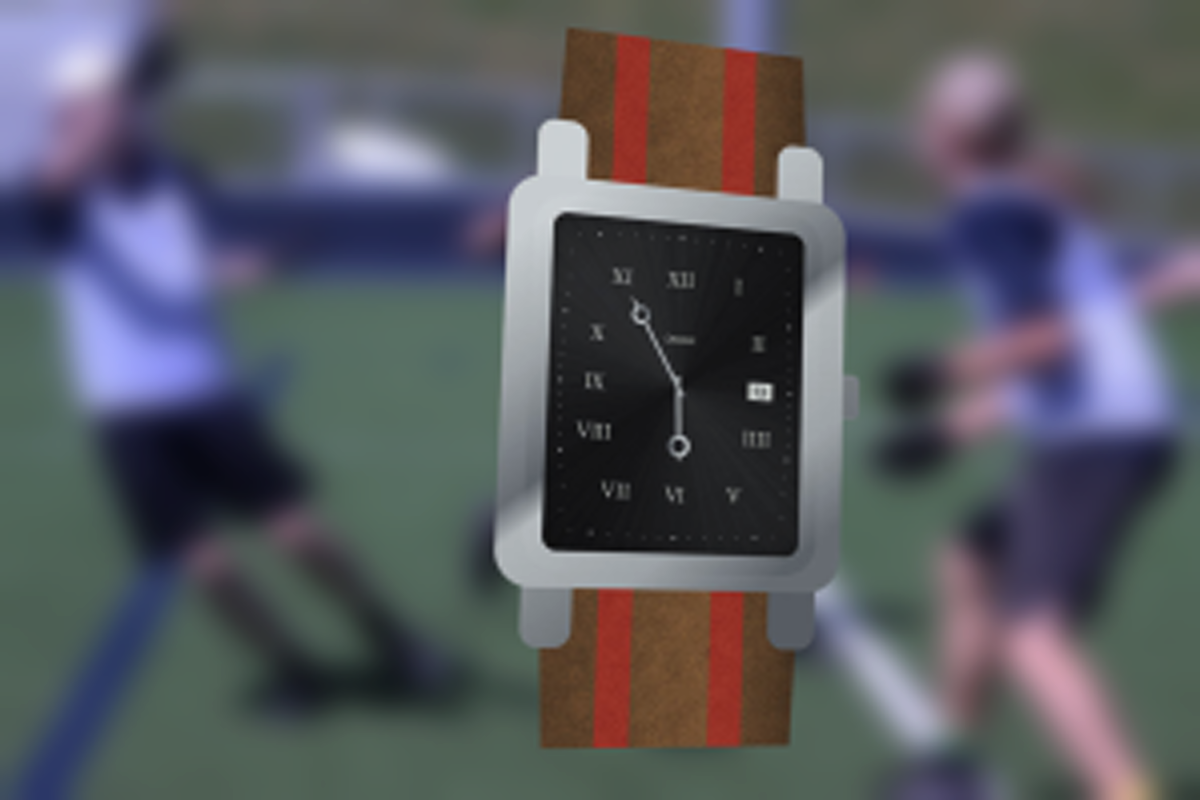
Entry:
h=5 m=55
